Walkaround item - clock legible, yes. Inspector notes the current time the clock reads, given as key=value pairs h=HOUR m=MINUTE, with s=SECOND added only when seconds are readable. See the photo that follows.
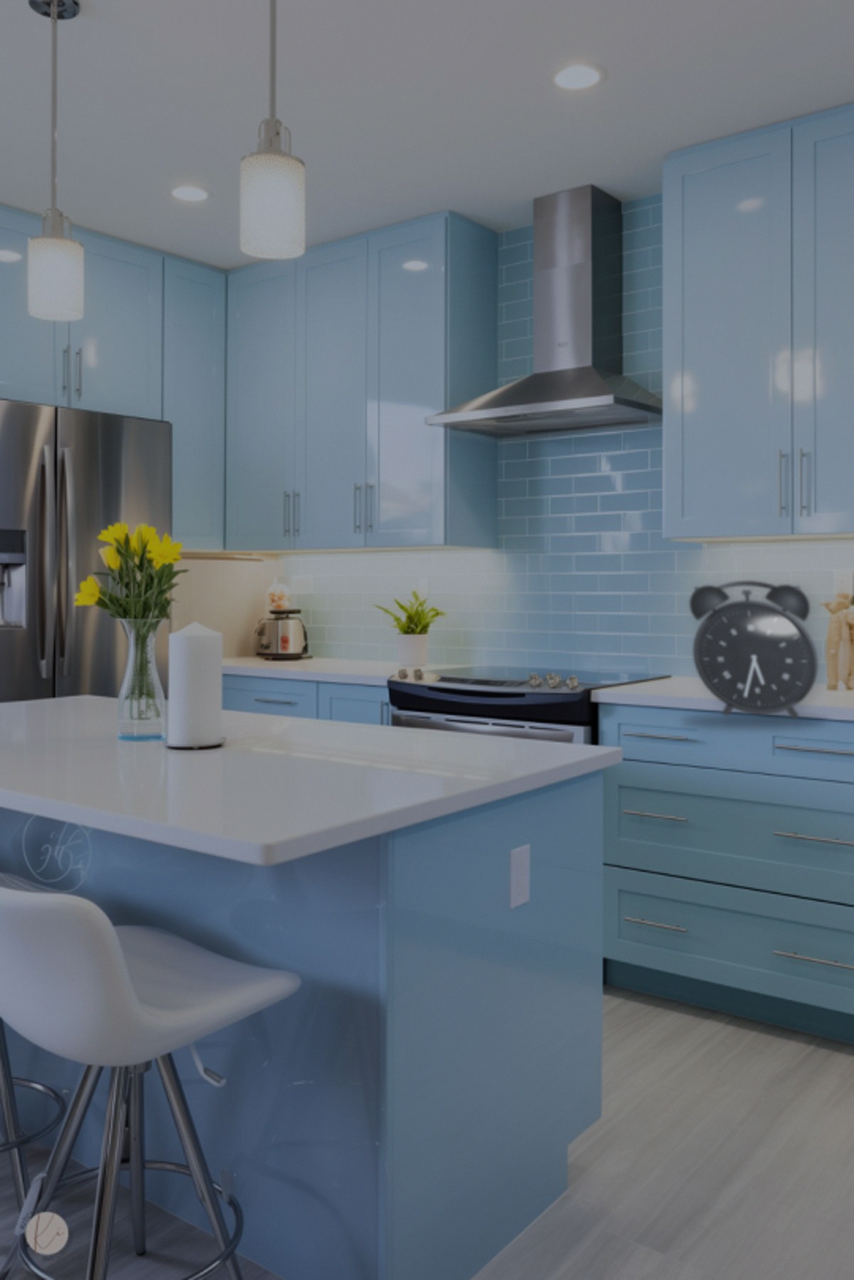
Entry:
h=5 m=33
